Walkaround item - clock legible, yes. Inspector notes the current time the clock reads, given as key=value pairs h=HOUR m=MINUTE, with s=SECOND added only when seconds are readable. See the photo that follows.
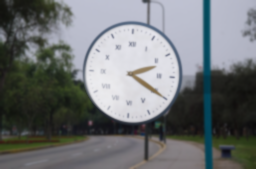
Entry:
h=2 m=20
